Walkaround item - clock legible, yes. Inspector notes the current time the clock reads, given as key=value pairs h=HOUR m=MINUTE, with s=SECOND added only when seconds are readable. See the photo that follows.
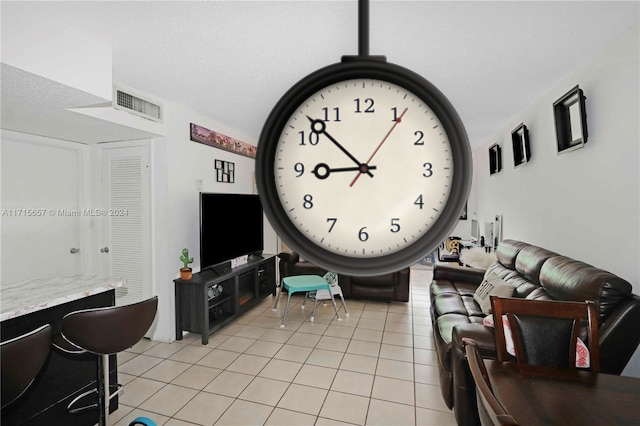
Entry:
h=8 m=52 s=6
